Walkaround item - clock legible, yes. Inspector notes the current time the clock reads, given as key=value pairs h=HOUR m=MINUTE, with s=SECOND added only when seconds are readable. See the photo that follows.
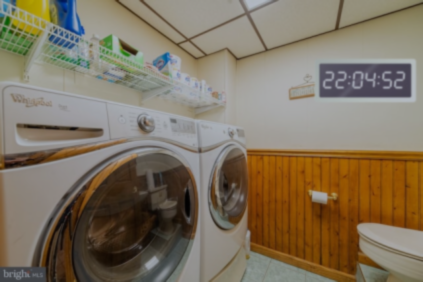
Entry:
h=22 m=4 s=52
